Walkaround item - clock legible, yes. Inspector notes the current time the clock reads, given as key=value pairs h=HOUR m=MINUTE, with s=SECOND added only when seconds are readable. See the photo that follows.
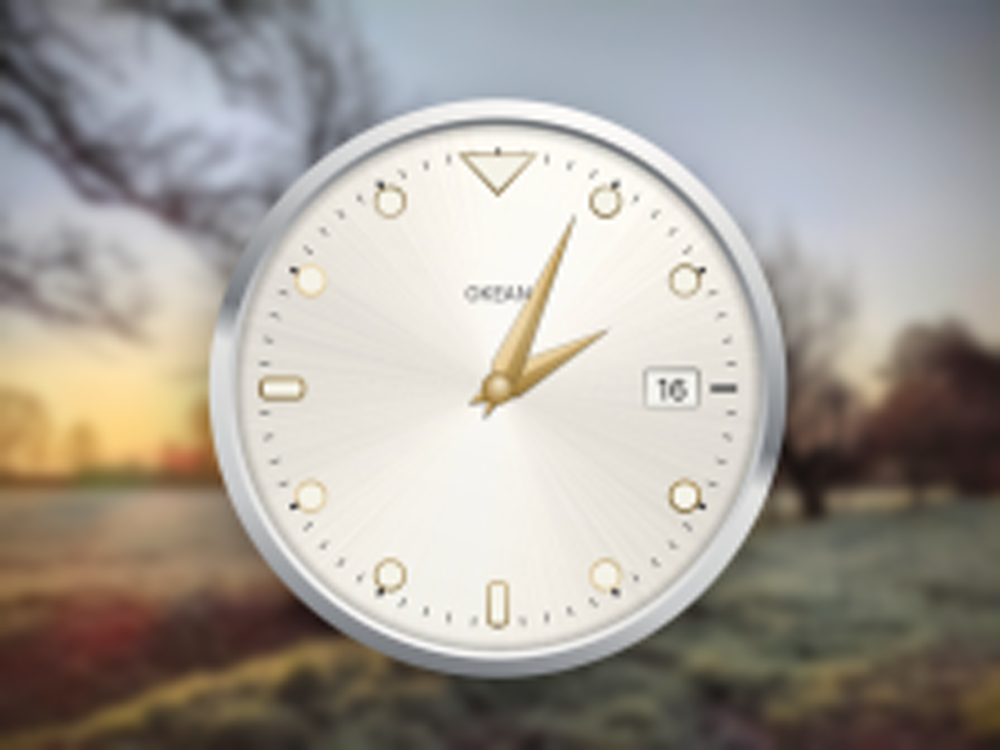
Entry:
h=2 m=4
